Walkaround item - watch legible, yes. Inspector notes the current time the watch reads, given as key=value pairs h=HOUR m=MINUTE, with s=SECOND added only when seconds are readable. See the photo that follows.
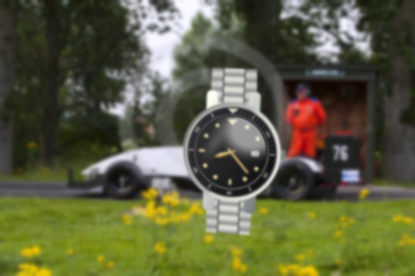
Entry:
h=8 m=23
